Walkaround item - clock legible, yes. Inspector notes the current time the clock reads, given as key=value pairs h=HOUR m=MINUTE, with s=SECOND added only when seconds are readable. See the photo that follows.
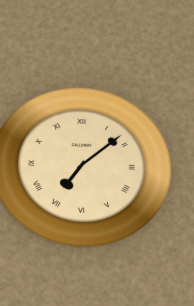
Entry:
h=7 m=8
